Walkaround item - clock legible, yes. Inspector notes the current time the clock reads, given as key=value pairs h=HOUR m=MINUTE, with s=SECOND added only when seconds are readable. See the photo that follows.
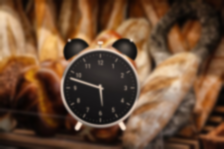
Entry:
h=5 m=48
